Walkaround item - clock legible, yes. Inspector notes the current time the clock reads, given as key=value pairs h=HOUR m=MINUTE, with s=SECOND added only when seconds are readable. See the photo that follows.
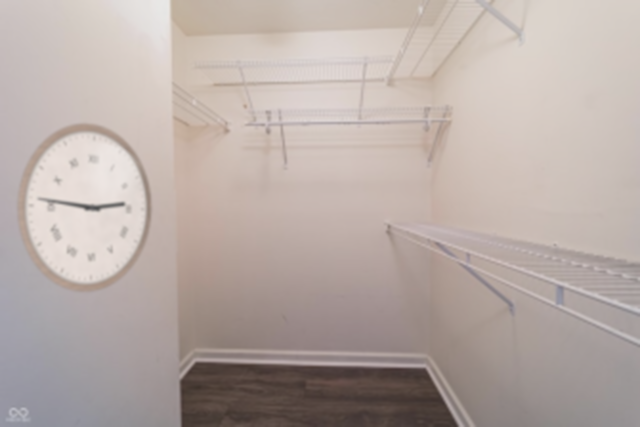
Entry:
h=2 m=46
